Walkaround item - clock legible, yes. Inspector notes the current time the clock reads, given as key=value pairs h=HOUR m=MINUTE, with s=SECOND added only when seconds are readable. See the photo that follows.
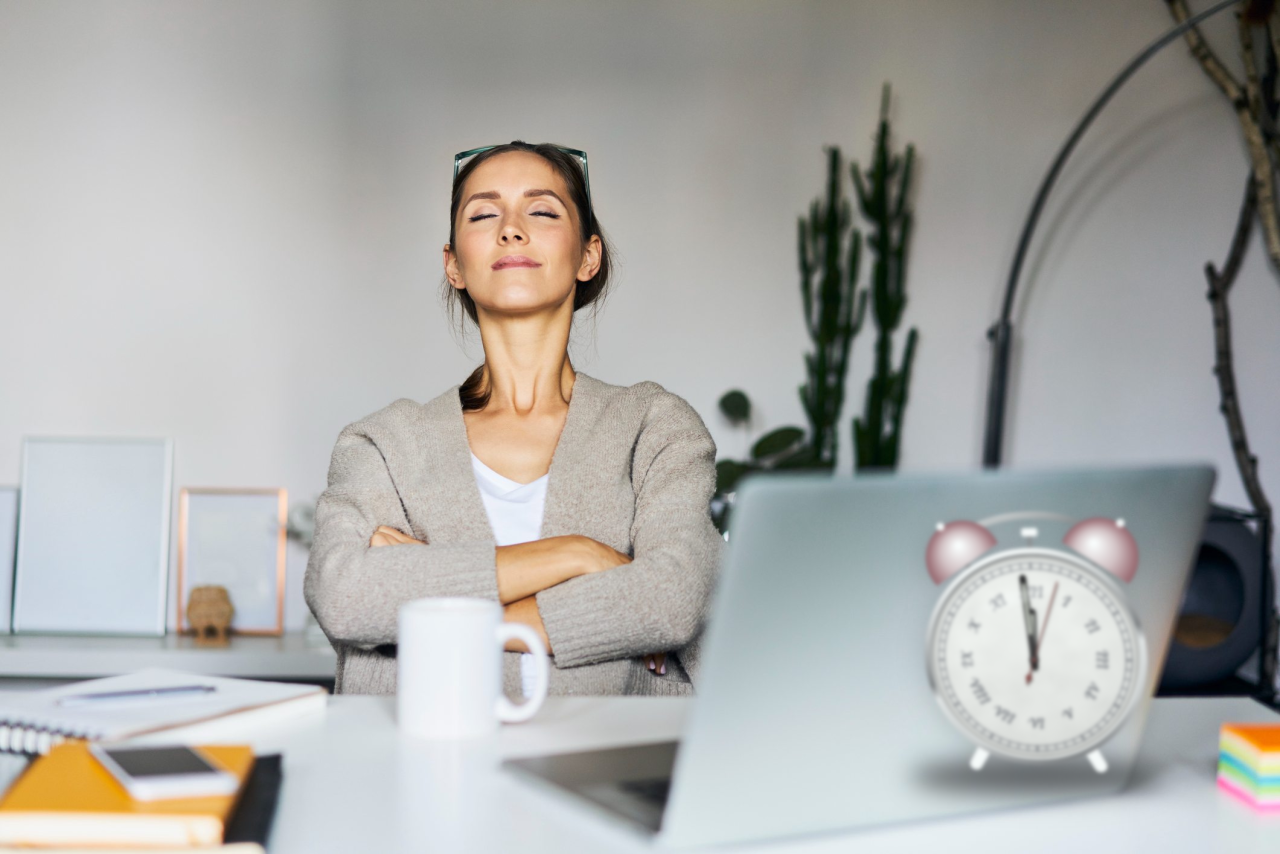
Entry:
h=11 m=59 s=3
